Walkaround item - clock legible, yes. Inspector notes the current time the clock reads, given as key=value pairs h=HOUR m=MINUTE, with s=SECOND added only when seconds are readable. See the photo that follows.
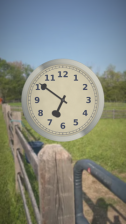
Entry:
h=6 m=51
